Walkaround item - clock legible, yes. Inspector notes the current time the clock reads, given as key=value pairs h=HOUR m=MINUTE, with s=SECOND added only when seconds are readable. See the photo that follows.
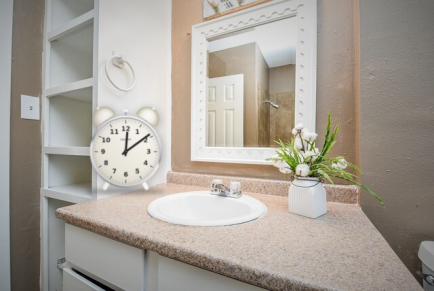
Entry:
h=12 m=9
